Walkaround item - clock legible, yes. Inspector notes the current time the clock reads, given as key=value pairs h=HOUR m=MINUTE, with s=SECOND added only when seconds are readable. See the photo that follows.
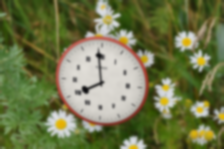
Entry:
h=7 m=59
